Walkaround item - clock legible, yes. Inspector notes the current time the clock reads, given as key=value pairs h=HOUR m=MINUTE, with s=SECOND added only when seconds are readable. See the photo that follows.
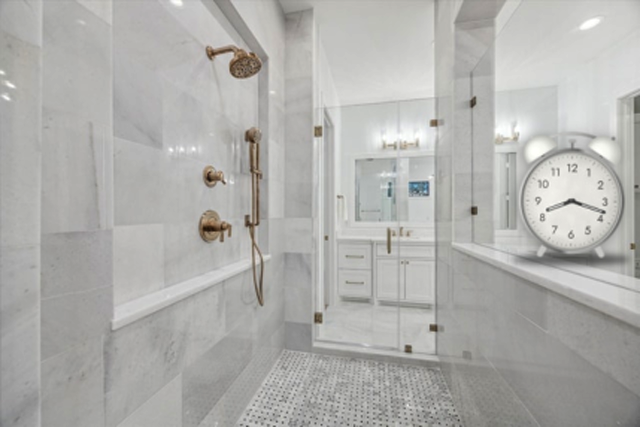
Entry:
h=8 m=18
